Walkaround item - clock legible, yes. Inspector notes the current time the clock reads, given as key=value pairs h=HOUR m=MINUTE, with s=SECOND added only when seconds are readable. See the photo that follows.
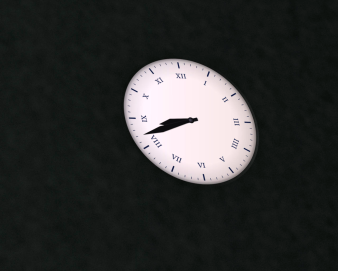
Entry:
h=8 m=42
